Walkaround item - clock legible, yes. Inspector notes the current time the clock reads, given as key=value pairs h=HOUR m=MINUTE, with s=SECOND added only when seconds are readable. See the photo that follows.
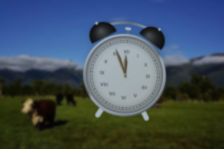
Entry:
h=11 m=56
